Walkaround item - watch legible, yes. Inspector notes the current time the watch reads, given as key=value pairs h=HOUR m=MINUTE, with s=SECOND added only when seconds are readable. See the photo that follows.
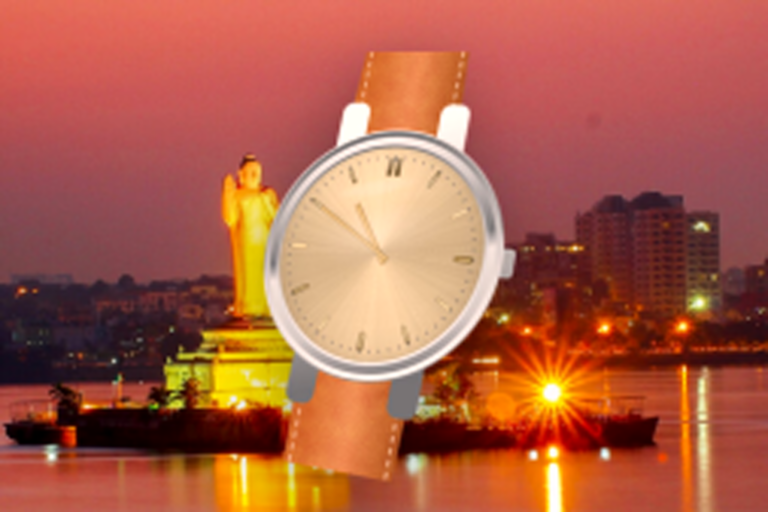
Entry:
h=10 m=50
